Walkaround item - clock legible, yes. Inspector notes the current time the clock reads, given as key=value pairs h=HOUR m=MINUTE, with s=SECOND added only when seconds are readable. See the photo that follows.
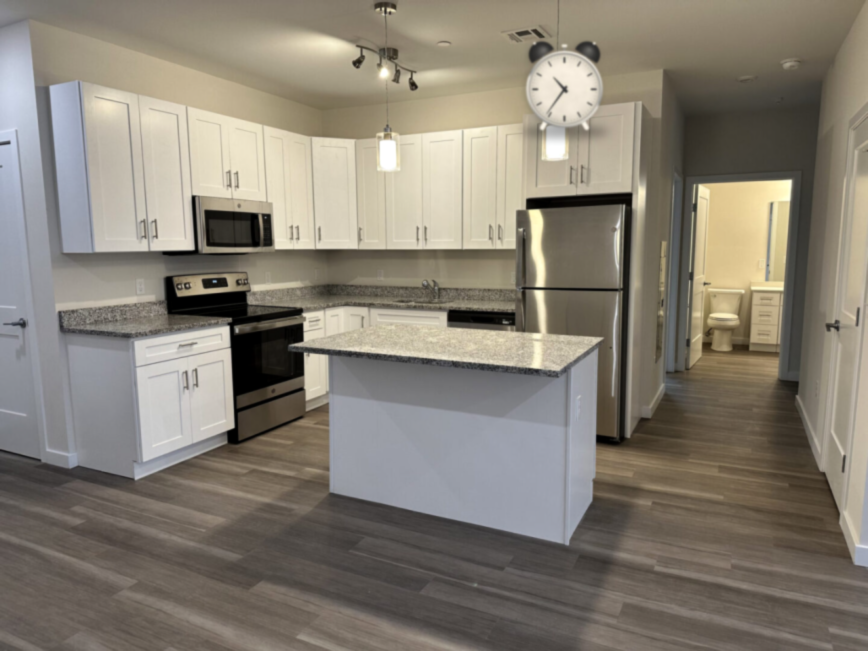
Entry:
h=10 m=36
